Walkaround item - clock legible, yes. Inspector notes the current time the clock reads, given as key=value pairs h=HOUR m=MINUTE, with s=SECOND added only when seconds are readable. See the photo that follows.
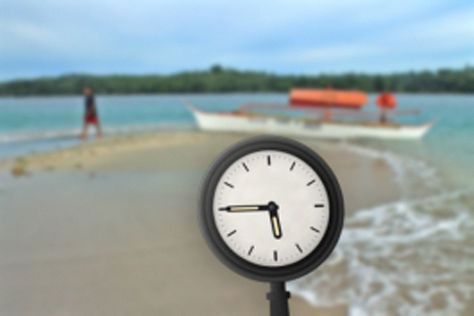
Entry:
h=5 m=45
